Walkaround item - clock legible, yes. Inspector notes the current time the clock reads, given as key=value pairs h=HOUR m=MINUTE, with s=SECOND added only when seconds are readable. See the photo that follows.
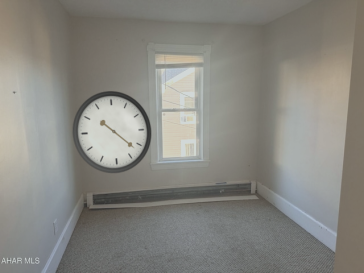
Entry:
h=10 m=22
